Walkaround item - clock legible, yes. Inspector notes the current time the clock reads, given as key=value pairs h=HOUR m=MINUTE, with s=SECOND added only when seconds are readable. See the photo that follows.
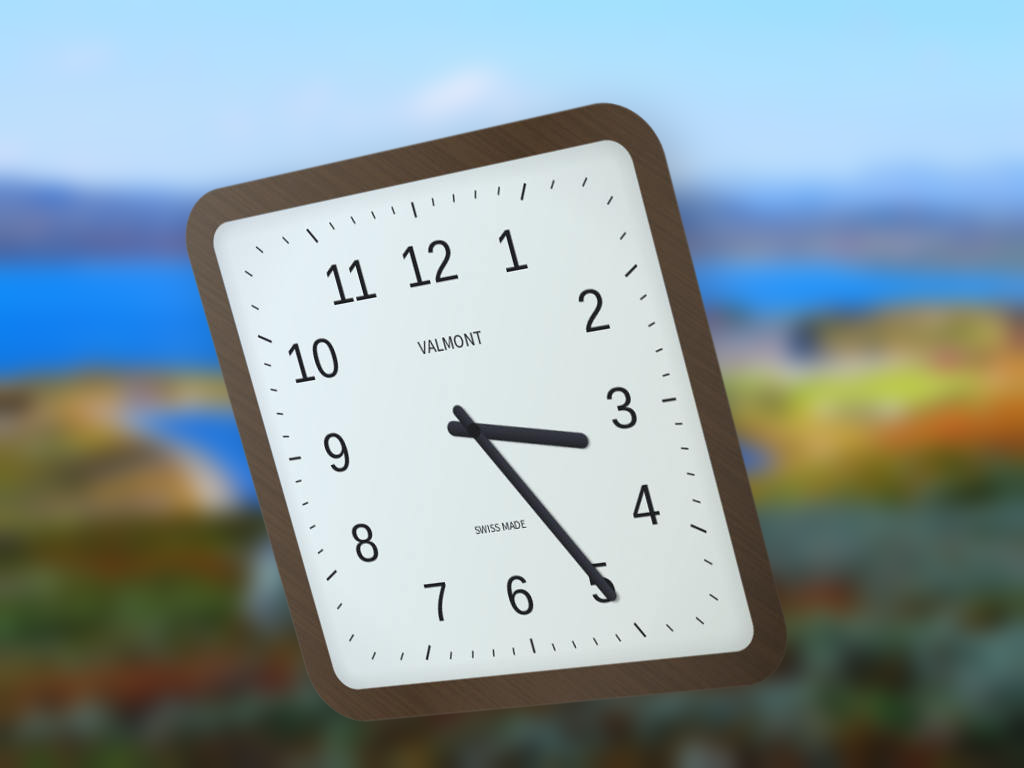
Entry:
h=3 m=25
